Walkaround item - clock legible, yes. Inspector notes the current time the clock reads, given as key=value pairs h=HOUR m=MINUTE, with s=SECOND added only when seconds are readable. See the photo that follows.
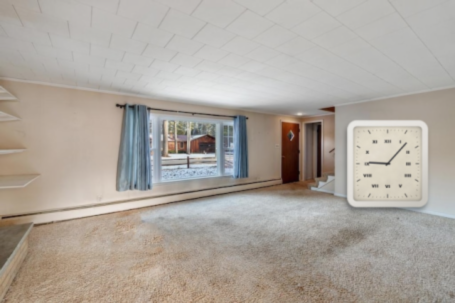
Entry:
h=9 m=7
